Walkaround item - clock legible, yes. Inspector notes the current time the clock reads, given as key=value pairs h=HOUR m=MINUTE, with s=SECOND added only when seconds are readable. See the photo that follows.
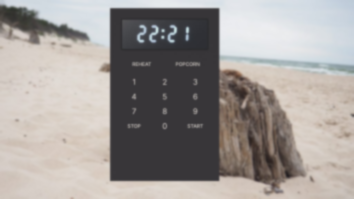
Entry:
h=22 m=21
